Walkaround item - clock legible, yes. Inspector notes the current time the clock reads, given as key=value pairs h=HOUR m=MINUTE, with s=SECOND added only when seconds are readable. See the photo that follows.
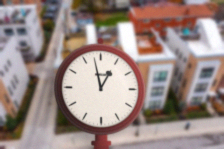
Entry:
h=12 m=58
